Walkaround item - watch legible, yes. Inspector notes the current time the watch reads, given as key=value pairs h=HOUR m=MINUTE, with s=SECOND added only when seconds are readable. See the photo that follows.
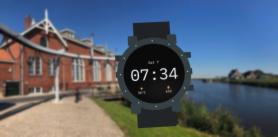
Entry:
h=7 m=34
